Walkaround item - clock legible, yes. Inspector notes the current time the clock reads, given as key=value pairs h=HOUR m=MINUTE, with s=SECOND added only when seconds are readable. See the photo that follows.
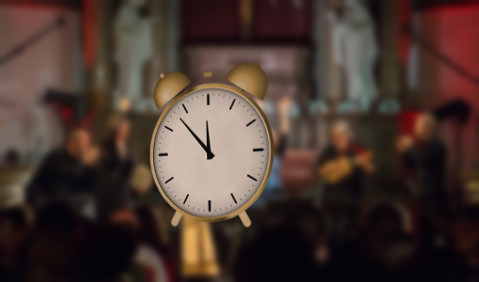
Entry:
h=11 m=53
